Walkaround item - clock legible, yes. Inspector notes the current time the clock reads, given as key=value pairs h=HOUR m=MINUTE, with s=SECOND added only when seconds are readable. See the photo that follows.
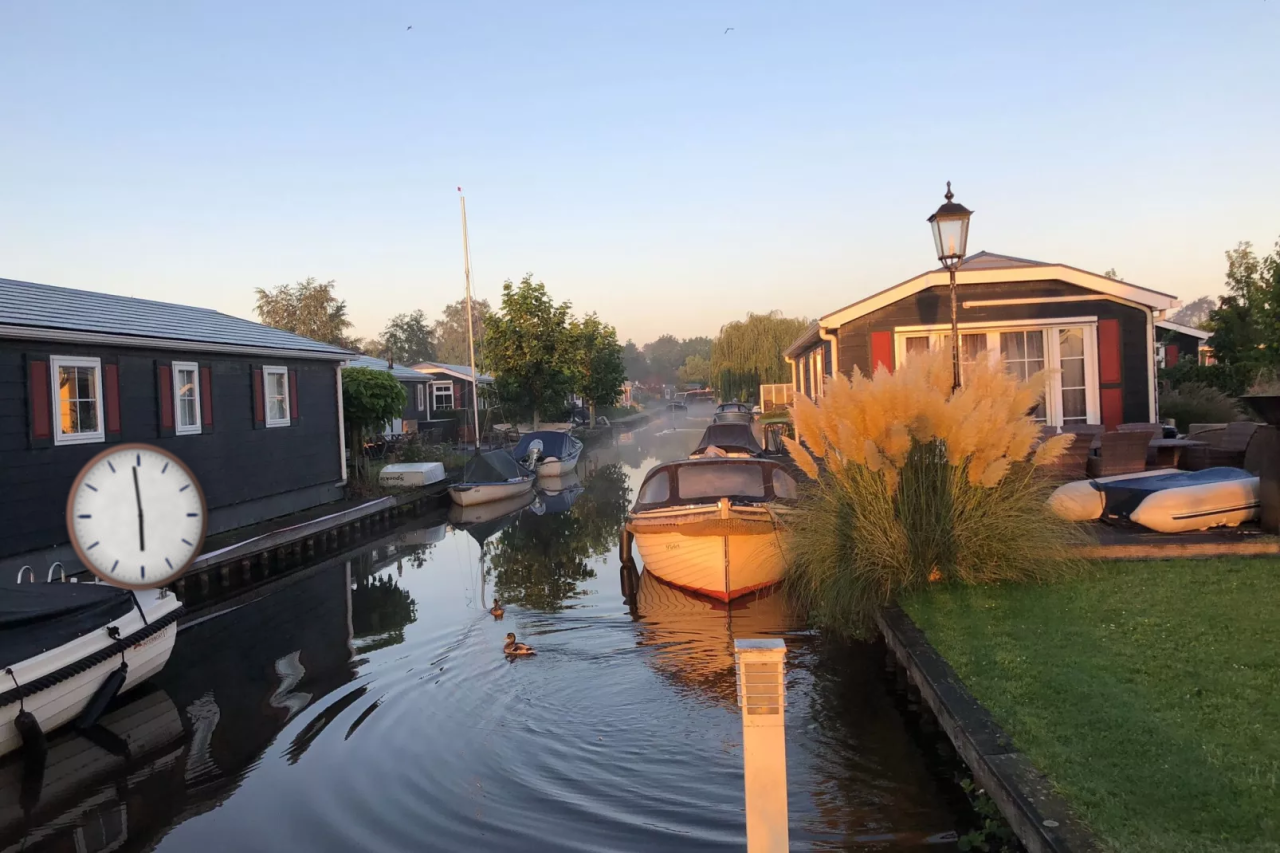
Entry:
h=5 m=59
